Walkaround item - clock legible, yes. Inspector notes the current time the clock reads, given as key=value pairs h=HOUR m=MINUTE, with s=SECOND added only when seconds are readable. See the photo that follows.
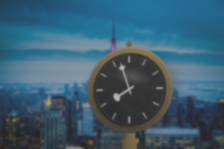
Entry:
h=7 m=57
